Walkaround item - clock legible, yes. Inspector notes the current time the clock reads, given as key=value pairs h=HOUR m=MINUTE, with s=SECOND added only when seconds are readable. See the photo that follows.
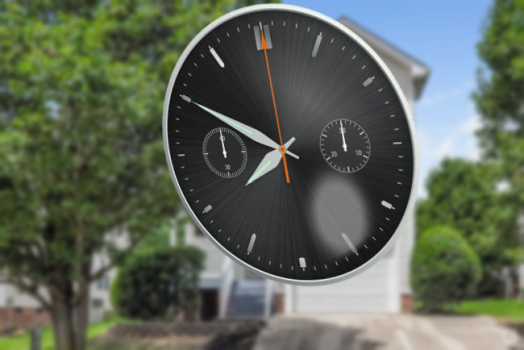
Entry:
h=7 m=50
